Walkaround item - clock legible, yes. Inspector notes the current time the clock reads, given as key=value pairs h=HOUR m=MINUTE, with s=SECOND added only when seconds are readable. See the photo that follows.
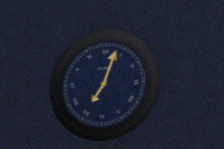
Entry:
h=7 m=3
